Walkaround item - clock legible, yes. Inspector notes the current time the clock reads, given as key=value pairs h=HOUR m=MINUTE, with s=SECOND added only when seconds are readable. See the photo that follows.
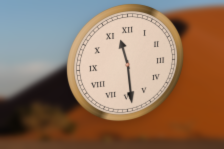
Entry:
h=11 m=29
